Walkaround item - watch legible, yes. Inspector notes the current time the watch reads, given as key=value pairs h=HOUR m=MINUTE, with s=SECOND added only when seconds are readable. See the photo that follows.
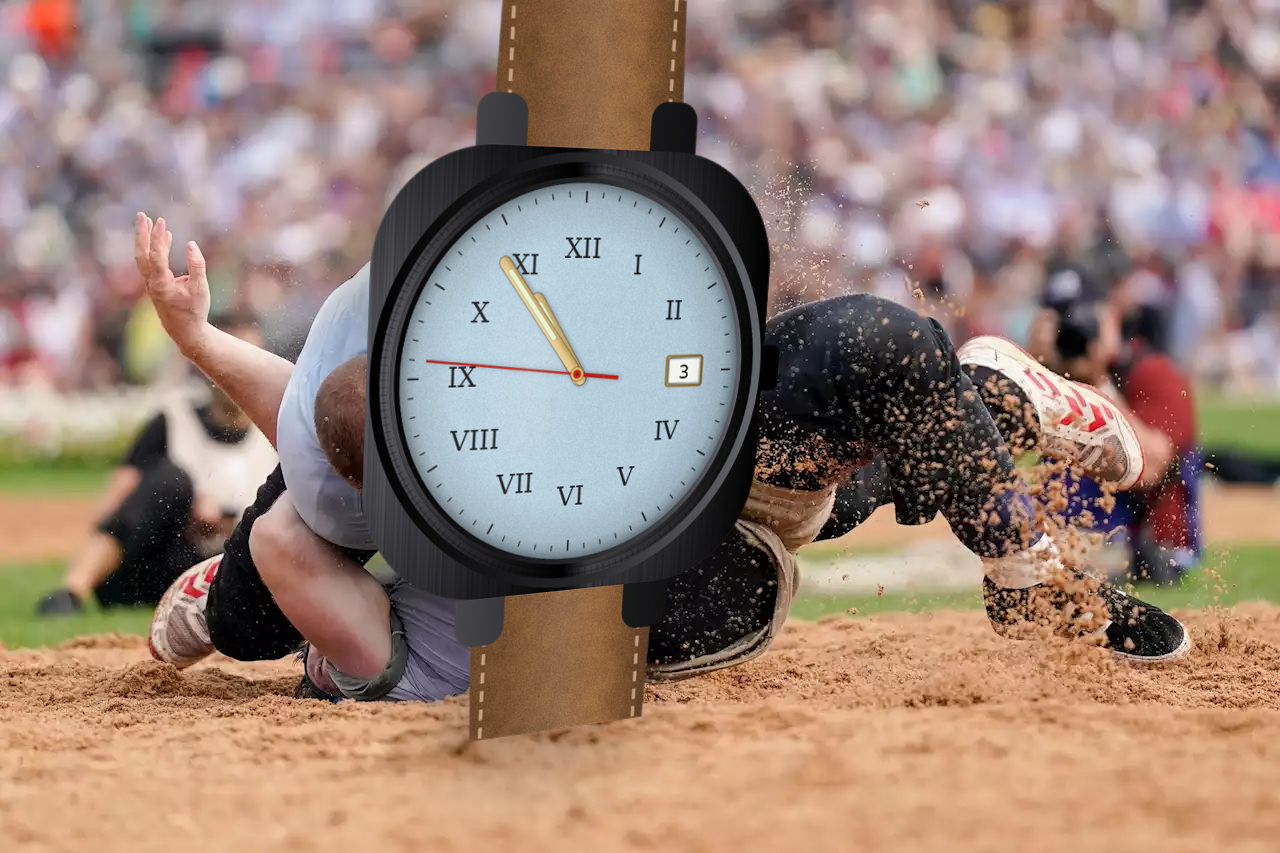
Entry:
h=10 m=53 s=46
